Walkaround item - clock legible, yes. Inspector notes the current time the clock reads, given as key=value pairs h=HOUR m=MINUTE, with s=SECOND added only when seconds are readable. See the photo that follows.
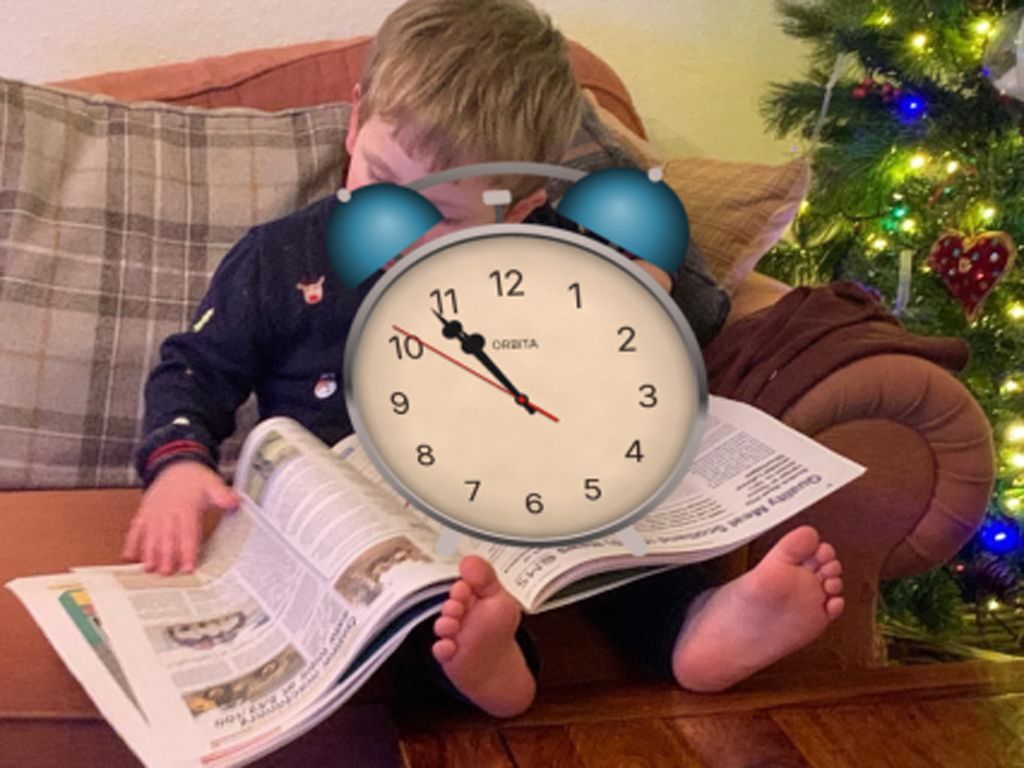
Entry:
h=10 m=53 s=51
